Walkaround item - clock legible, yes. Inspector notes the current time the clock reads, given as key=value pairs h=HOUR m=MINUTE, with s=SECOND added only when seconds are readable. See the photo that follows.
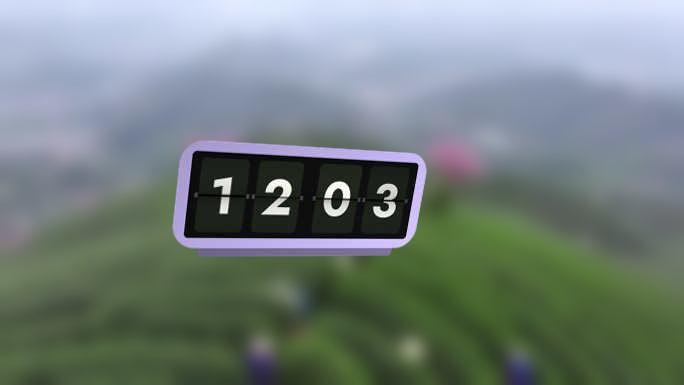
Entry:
h=12 m=3
